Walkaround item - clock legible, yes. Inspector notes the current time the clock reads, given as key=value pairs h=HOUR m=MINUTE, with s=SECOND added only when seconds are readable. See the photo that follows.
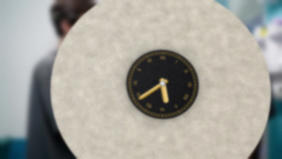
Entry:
h=5 m=39
